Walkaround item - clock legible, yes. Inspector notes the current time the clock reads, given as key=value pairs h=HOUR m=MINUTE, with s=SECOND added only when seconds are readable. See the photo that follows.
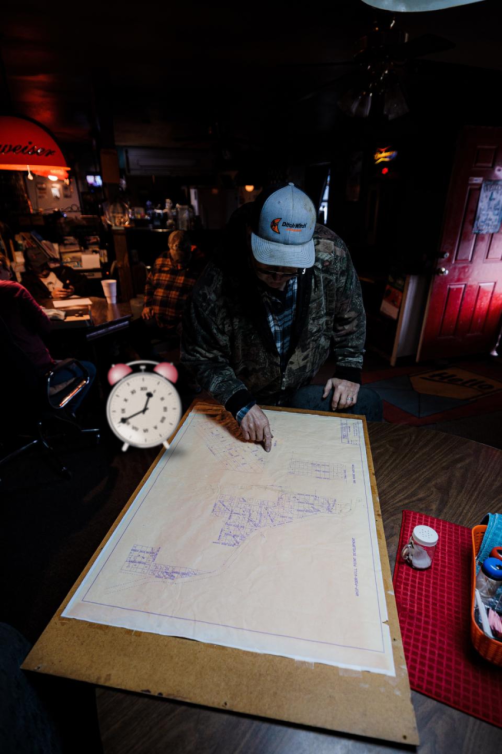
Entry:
h=12 m=41
